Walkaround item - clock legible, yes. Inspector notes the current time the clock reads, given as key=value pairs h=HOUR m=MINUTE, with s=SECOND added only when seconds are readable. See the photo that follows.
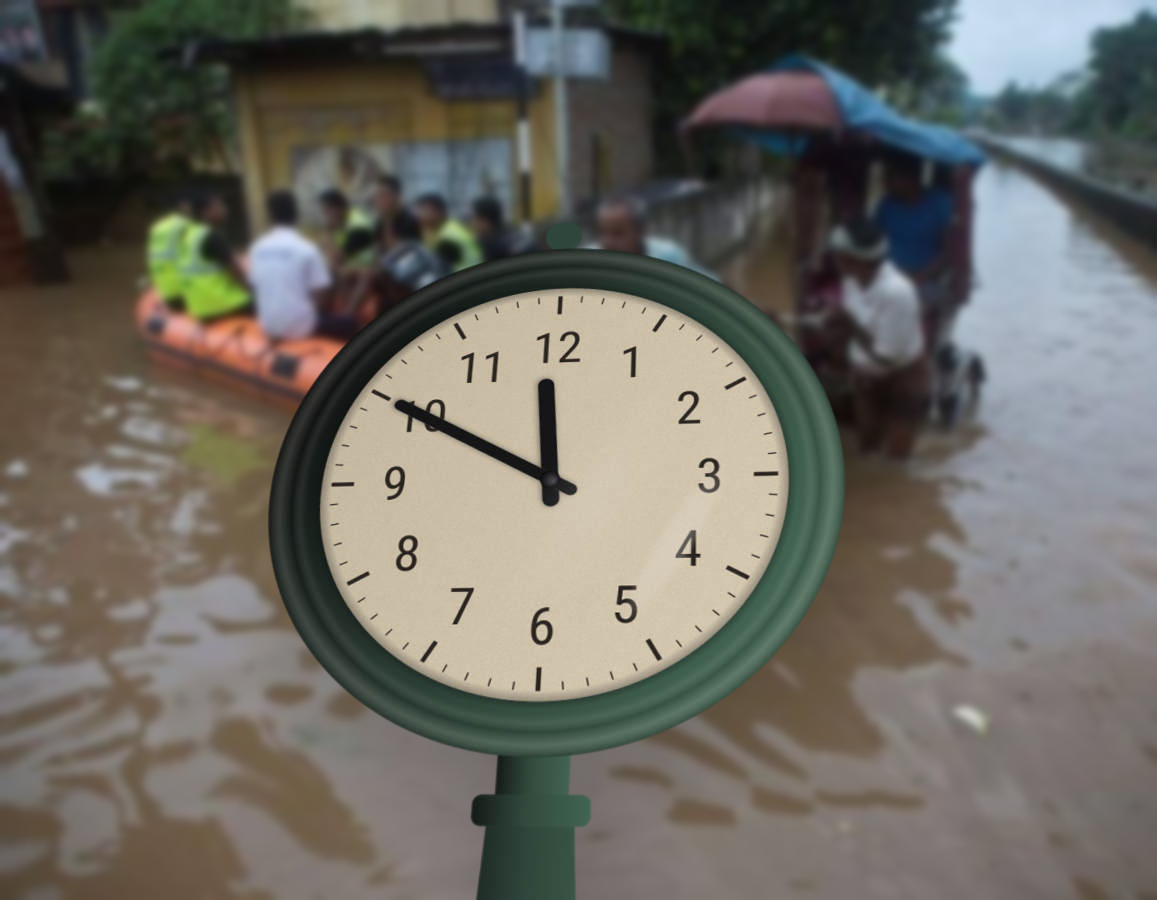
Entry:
h=11 m=50
